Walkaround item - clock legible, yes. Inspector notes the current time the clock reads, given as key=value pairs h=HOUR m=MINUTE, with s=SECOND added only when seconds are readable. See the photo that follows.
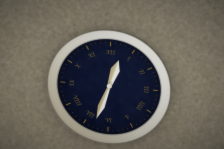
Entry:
h=12 m=33
